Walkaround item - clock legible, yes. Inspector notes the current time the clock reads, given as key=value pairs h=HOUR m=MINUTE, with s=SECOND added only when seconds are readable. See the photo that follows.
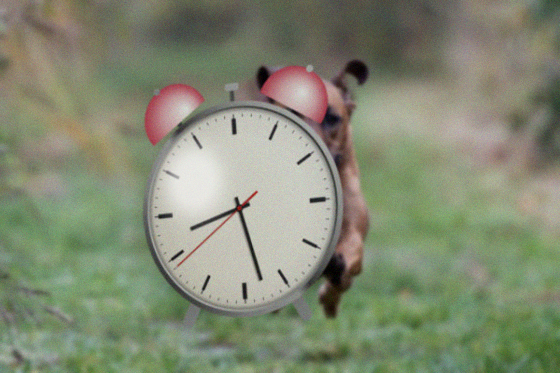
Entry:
h=8 m=27 s=39
